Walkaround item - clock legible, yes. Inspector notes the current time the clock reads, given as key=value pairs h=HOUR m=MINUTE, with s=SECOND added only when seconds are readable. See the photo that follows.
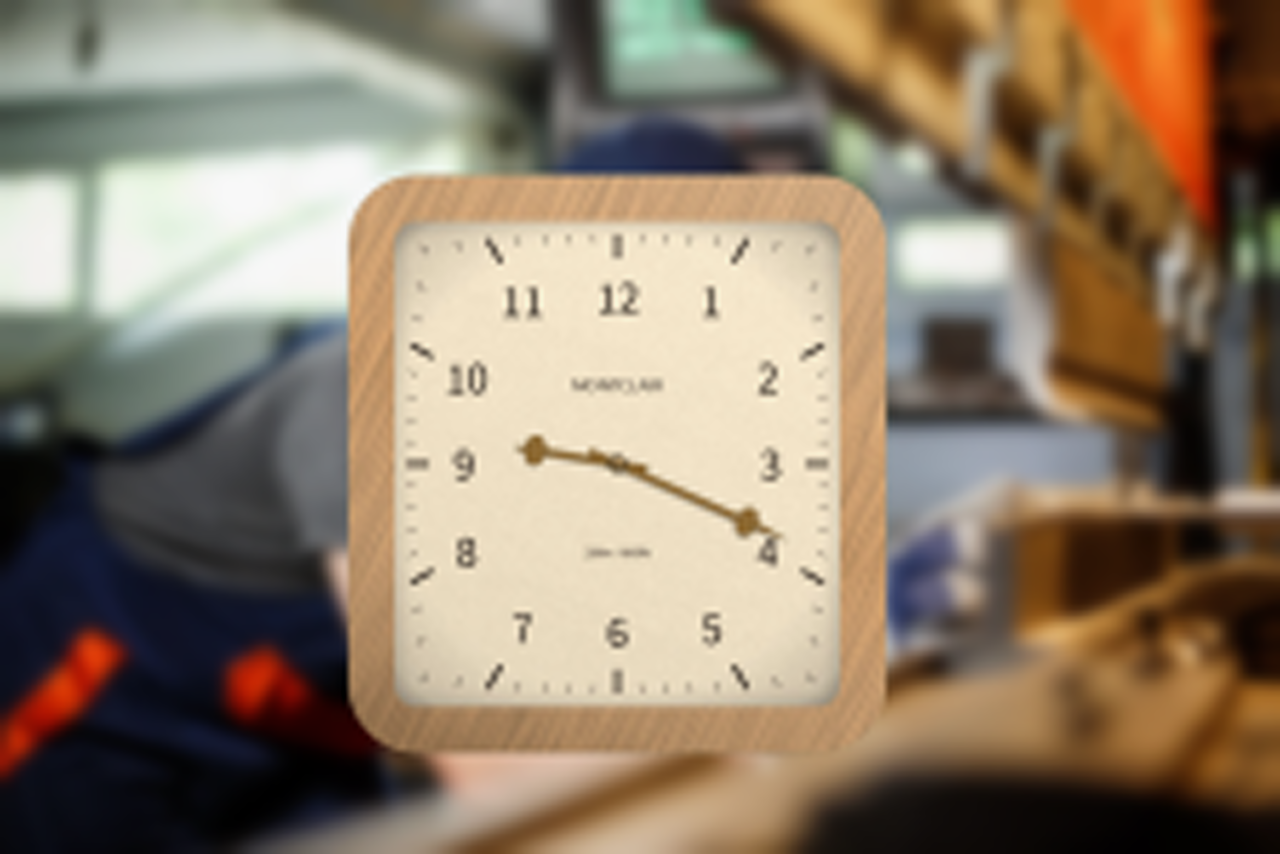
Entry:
h=9 m=19
